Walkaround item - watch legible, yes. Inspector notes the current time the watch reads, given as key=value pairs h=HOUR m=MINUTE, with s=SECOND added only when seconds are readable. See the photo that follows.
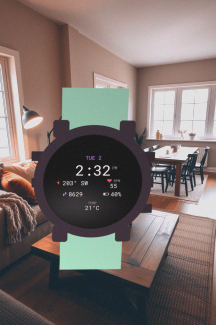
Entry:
h=2 m=32
